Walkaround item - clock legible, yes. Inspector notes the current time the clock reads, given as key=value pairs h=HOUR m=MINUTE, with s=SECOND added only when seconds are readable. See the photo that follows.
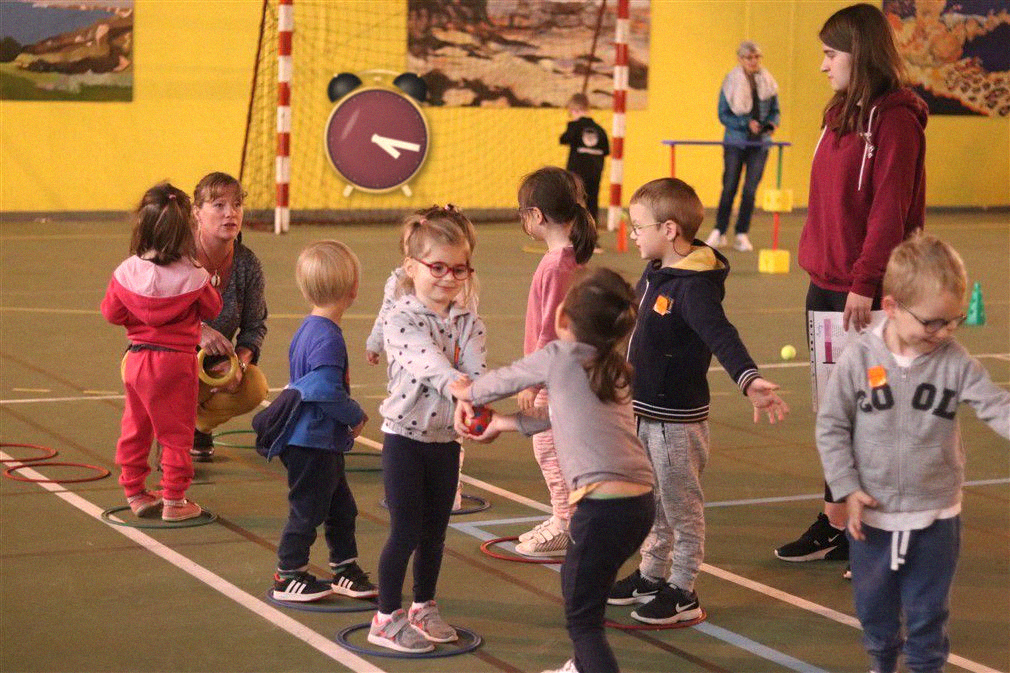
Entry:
h=4 m=17
